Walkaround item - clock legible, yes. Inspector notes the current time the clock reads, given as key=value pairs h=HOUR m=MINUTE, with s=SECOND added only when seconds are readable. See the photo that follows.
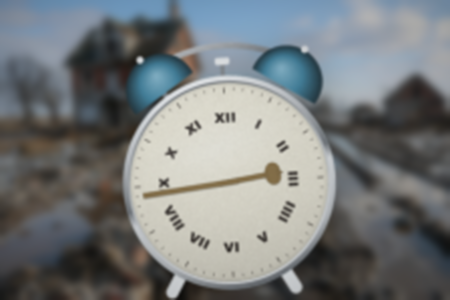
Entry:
h=2 m=44
